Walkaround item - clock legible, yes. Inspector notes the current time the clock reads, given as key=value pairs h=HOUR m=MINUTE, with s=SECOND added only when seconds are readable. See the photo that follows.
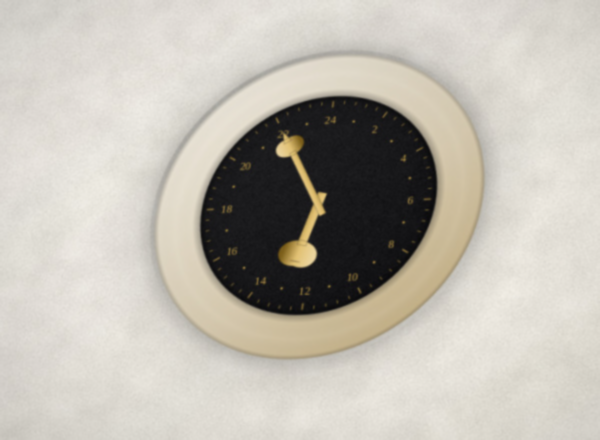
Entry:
h=12 m=55
